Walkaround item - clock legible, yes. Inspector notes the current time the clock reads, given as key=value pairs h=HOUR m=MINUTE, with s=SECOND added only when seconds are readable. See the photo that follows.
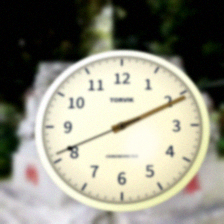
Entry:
h=2 m=10 s=41
